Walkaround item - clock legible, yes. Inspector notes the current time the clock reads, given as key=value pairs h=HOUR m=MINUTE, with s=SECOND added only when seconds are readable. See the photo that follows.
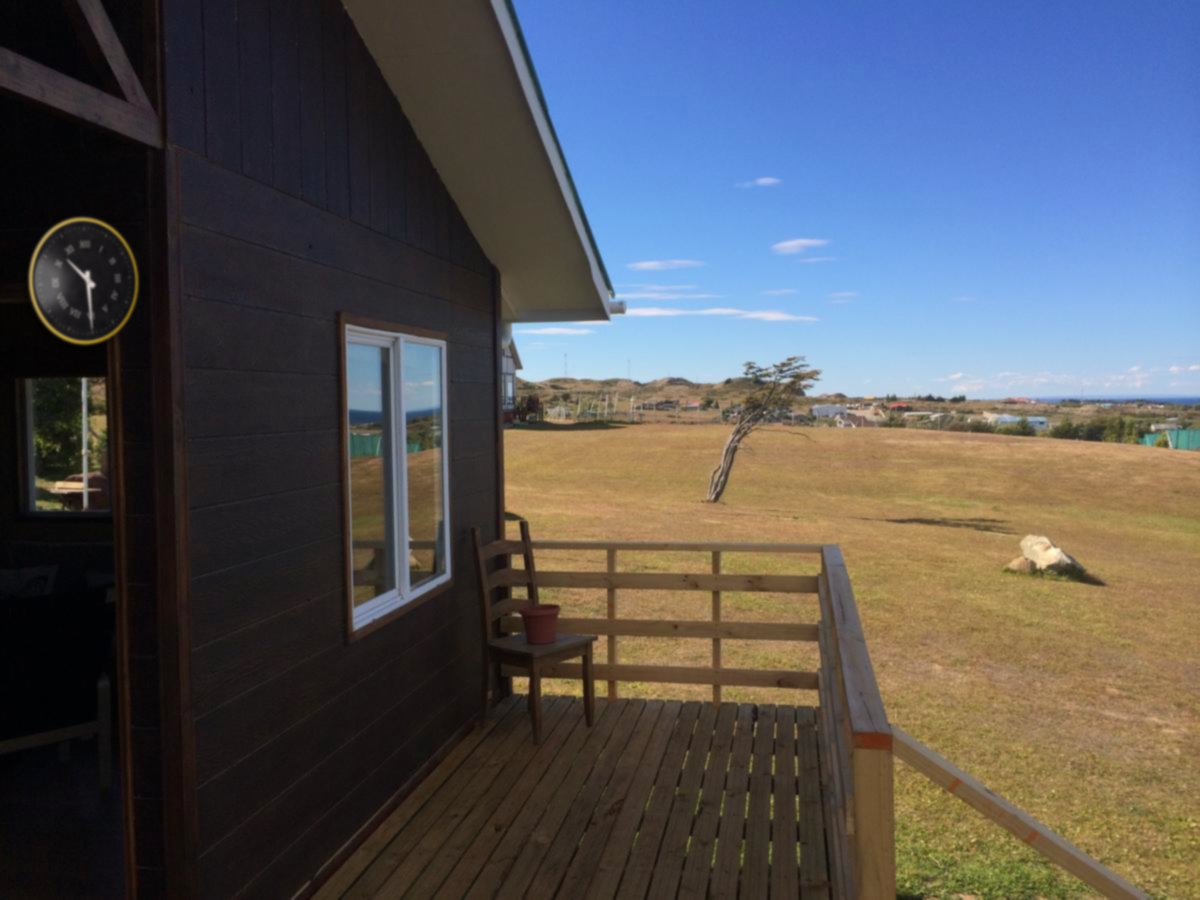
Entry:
h=10 m=30
